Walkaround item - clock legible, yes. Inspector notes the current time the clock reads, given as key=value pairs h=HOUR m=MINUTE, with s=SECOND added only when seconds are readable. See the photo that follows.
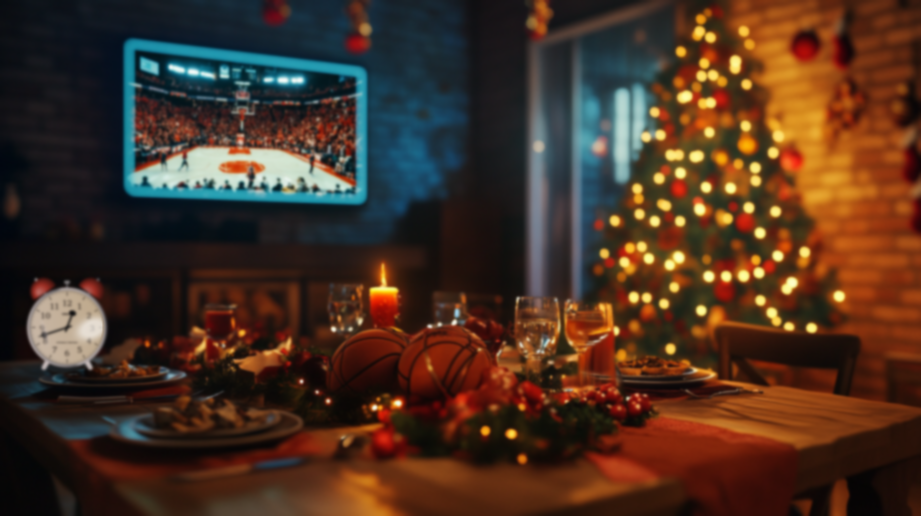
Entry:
h=12 m=42
